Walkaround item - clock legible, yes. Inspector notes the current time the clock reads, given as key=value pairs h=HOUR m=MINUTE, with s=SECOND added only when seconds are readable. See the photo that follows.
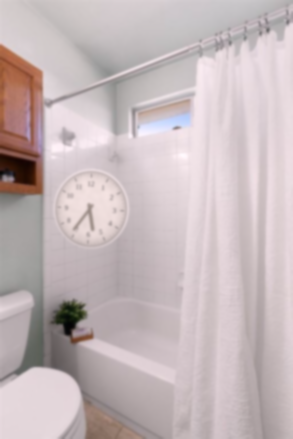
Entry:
h=5 m=36
